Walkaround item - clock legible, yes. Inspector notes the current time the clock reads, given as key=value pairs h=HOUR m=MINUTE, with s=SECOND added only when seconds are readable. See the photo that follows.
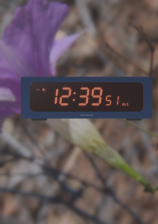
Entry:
h=12 m=39 s=51
